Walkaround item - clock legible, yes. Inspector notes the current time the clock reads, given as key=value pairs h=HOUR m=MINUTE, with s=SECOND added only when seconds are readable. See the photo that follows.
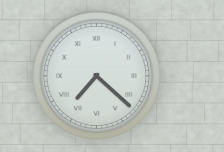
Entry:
h=7 m=22
